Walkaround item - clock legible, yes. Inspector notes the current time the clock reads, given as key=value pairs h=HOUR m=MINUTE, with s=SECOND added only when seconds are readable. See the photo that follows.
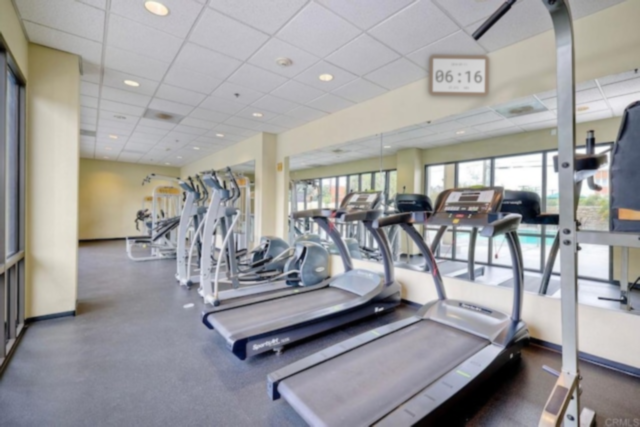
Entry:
h=6 m=16
